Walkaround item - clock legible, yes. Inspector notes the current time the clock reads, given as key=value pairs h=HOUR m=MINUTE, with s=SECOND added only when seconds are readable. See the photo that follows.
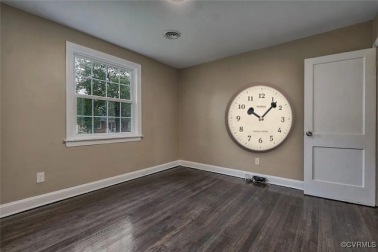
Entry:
h=10 m=7
